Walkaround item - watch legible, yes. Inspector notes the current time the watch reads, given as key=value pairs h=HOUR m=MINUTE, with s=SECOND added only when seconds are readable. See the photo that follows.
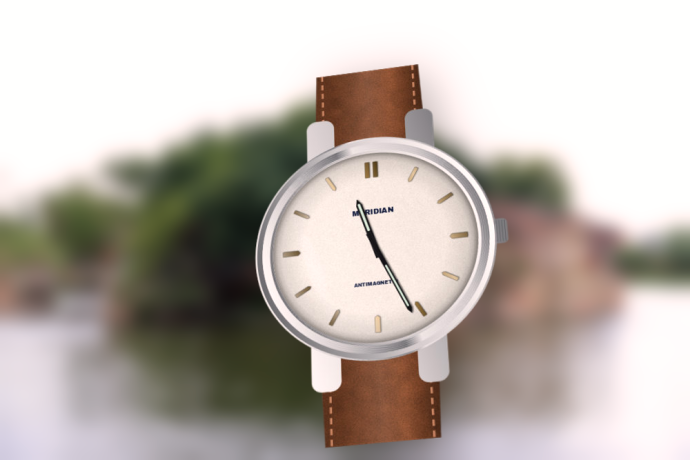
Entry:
h=11 m=26
